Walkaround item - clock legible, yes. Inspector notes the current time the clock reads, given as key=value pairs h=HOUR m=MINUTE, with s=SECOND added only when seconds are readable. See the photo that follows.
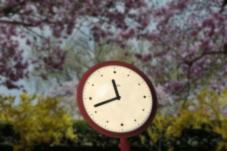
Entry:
h=11 m=42
